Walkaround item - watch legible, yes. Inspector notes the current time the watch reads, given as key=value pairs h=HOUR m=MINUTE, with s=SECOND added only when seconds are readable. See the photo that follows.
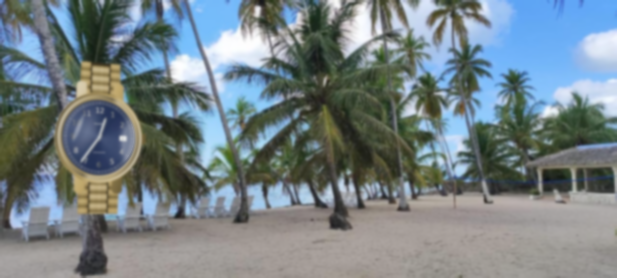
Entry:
h=12 m=36
